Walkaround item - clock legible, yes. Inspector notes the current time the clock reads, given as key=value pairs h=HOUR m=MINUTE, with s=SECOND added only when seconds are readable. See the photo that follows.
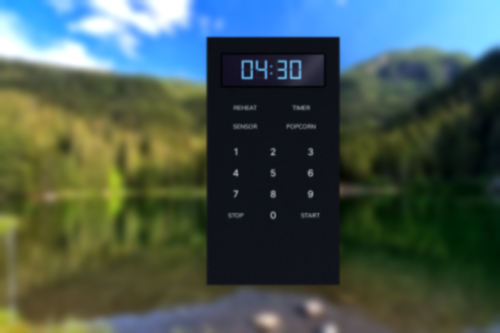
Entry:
h=4 m=30
